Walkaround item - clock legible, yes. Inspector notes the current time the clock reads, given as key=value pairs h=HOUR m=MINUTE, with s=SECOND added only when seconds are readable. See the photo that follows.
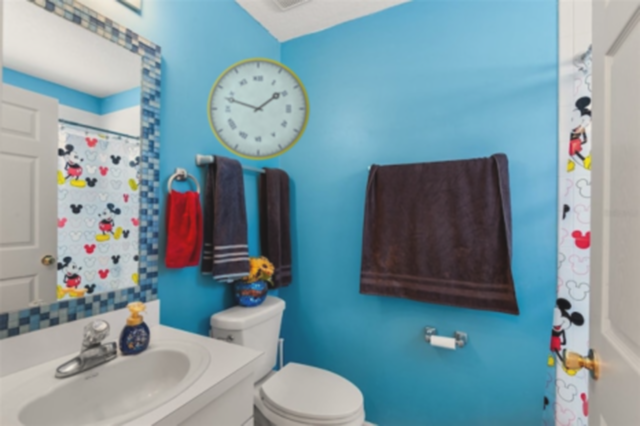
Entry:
h=1 m=48
